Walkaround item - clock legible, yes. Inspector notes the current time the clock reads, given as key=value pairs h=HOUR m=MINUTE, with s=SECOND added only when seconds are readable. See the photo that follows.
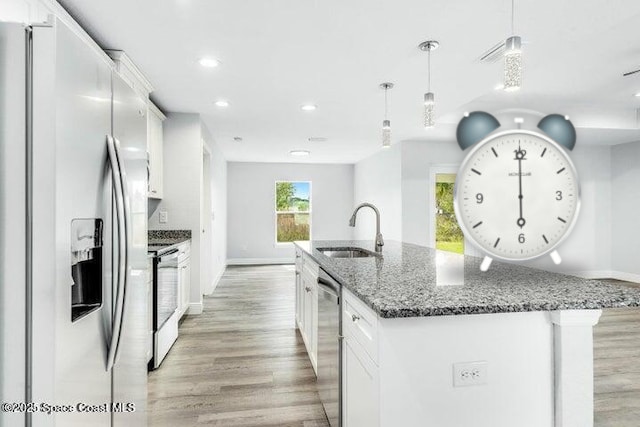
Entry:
h=6 m=0
